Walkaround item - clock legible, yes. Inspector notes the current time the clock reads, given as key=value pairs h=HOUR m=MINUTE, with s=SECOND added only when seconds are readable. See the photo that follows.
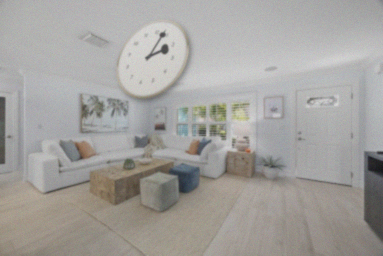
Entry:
h=2 m=3
